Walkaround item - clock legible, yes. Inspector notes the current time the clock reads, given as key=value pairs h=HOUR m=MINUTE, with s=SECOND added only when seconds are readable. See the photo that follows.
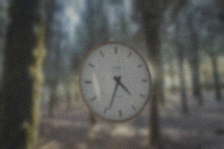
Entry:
h=4 m=34
